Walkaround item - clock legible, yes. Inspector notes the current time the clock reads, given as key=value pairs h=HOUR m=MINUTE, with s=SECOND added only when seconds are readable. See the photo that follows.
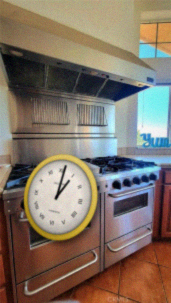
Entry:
h=1 m=1
